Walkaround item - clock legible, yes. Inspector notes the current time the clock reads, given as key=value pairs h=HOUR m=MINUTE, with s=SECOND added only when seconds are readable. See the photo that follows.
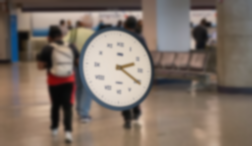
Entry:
h=2 m=20
